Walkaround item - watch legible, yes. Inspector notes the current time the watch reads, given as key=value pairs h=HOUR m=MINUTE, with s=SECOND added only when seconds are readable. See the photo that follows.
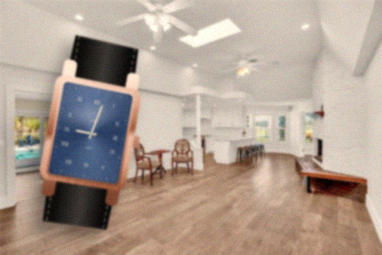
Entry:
h=9 m=2
